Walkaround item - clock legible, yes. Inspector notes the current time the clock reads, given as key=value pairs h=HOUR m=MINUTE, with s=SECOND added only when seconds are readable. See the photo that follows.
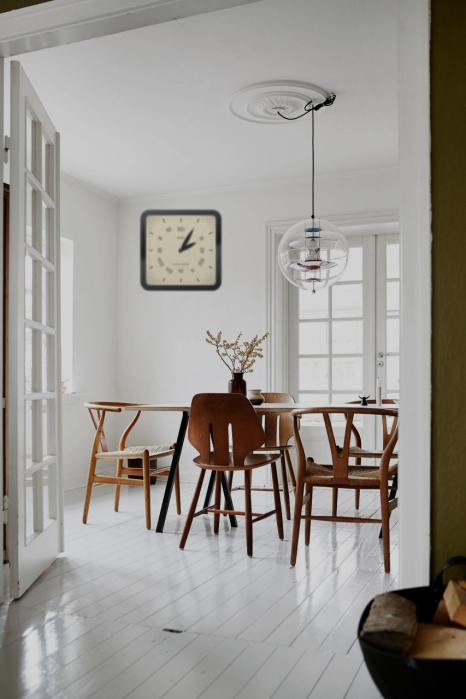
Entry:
h=2 m=5
